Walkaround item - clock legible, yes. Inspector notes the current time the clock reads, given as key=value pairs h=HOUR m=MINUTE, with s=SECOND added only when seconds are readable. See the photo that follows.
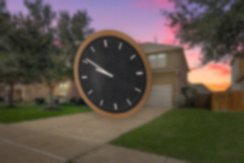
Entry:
h=9 m=51
